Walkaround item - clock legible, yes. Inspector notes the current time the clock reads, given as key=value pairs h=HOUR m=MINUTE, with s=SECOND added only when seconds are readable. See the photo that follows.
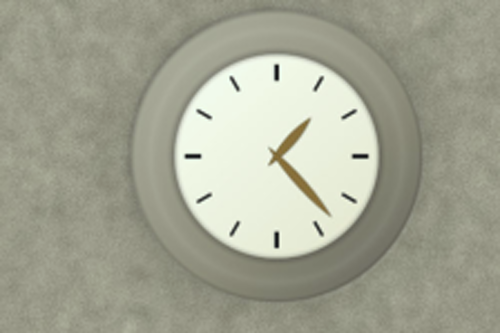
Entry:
h=1 m=23
